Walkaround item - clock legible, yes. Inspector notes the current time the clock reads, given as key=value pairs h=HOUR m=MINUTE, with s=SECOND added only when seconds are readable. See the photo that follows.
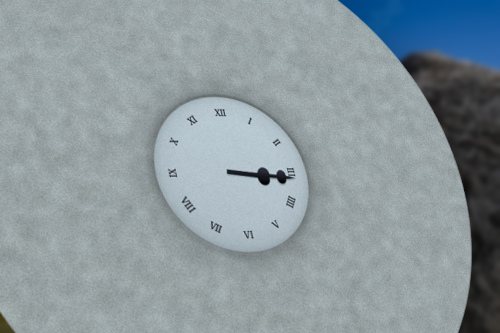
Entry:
h=3 m=16
